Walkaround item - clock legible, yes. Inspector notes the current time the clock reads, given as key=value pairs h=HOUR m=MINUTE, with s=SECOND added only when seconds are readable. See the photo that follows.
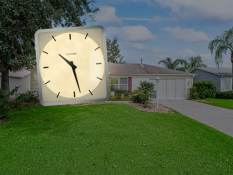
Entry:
h=10 m=28
